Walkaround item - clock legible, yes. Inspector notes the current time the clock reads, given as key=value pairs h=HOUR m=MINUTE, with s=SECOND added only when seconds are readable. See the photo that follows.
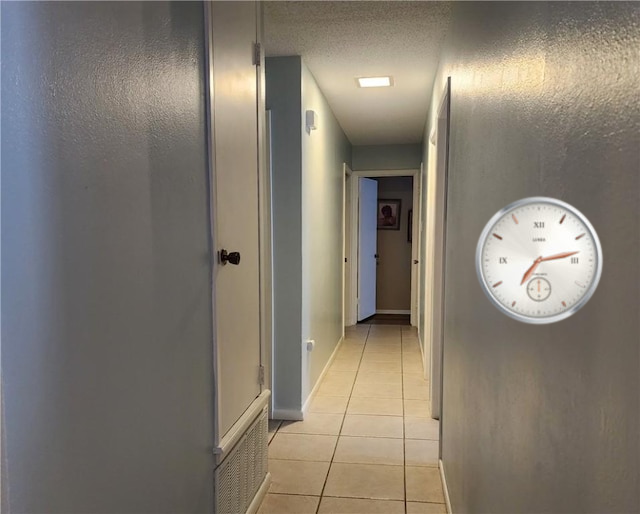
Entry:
h=7 m=13
